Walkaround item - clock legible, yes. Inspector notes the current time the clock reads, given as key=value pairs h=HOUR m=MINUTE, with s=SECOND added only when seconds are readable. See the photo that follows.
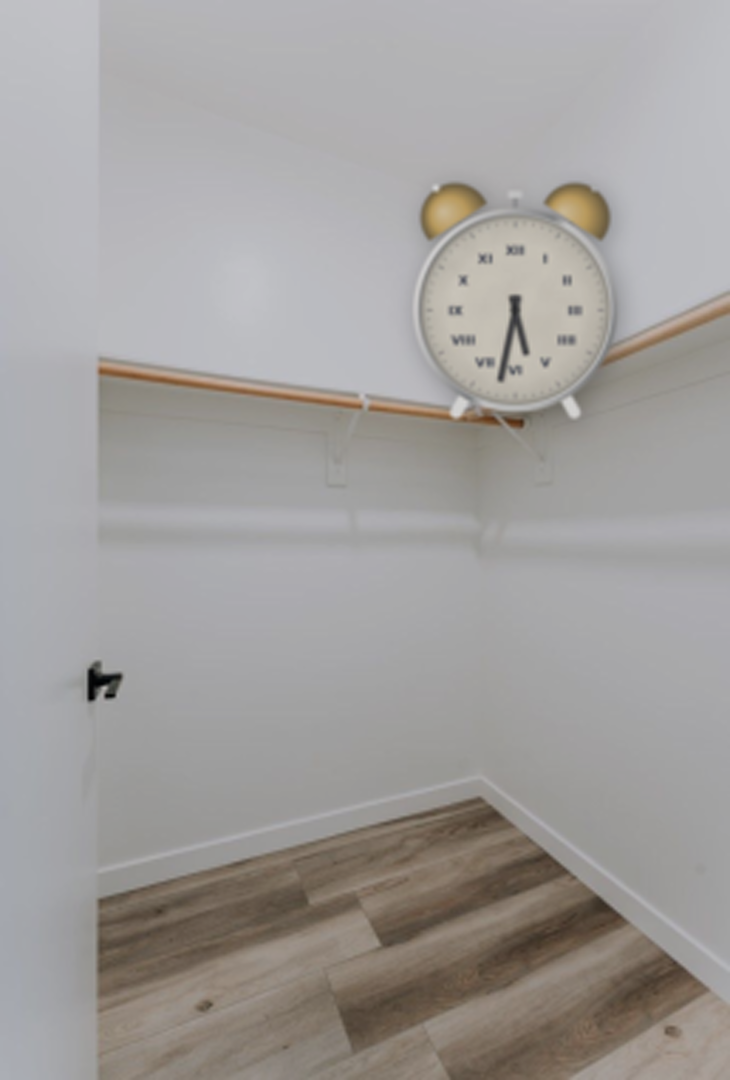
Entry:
h=5 m=32
